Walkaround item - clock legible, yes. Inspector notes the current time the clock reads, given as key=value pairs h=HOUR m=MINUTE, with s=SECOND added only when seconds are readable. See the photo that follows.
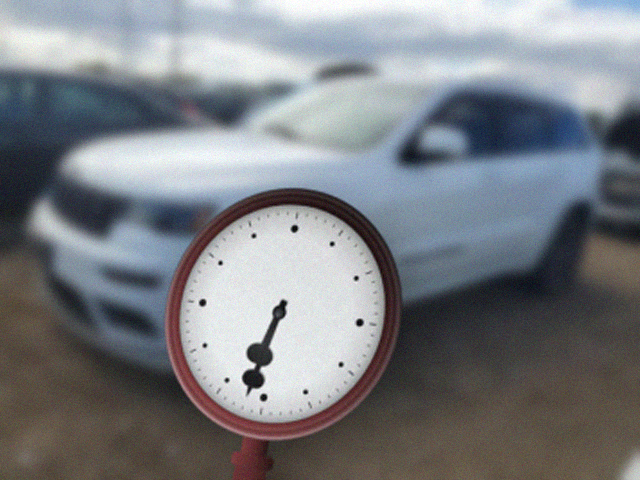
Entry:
h=6 m=32
